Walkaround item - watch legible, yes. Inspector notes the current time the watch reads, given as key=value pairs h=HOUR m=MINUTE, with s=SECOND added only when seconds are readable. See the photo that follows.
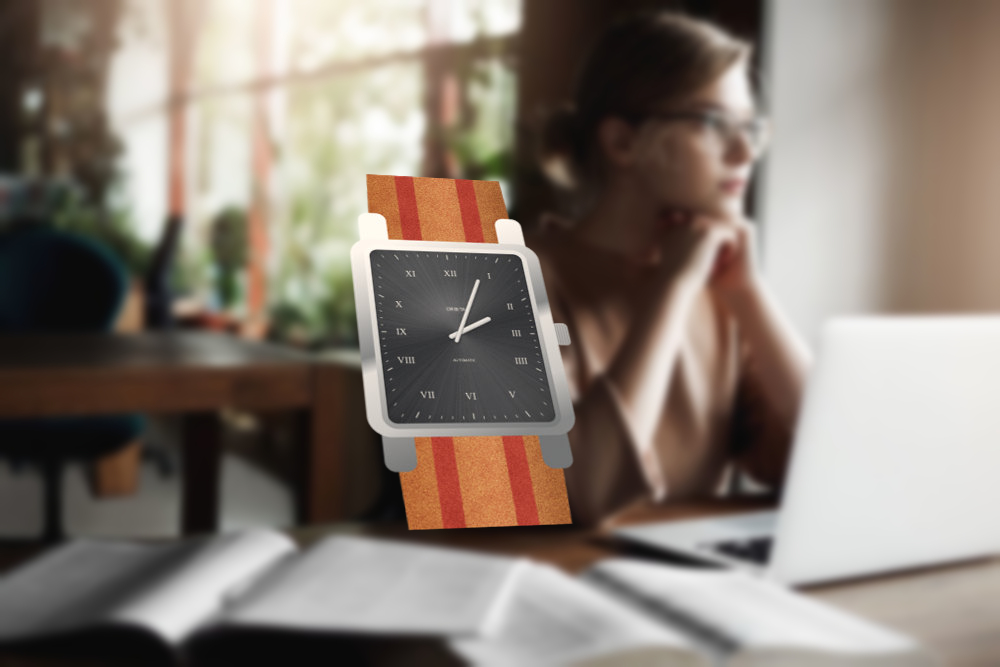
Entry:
h=2 m=4
